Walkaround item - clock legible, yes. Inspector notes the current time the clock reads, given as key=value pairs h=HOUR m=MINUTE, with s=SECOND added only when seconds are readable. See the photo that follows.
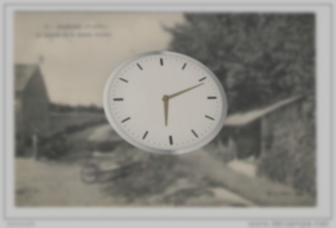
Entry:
h=6 m=11
